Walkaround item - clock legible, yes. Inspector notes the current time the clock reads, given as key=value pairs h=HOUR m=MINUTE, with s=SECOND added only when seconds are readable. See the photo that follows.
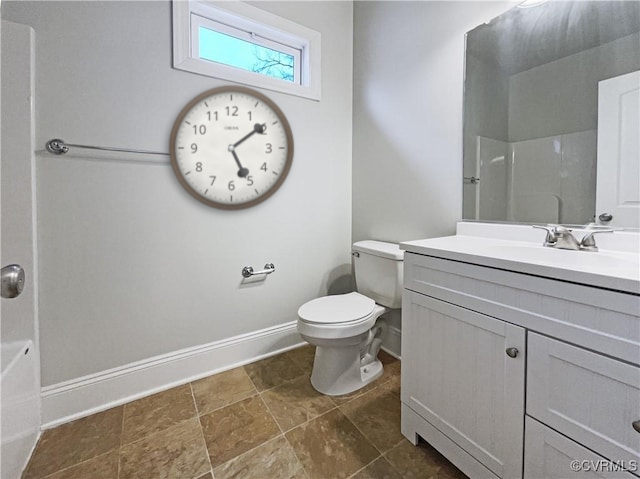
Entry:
h=5 m=9
